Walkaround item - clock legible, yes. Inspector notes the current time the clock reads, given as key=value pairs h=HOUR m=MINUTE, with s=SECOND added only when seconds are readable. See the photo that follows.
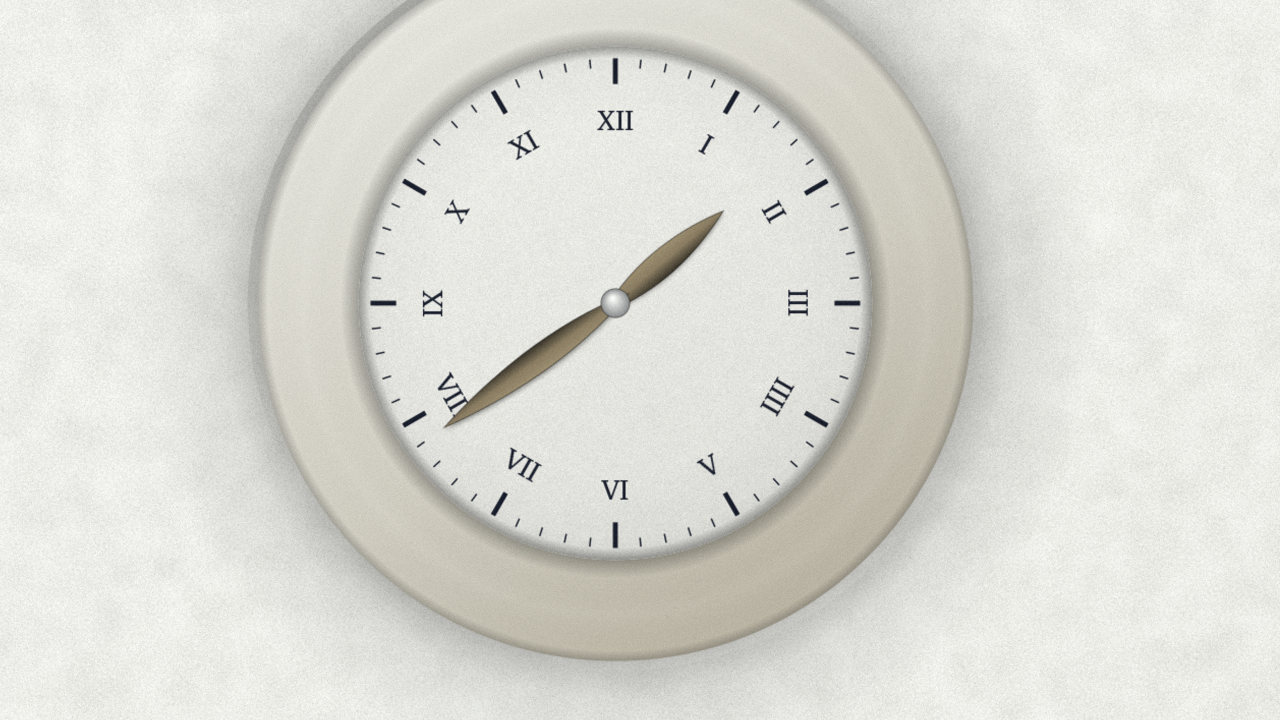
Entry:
h=1 m=39
